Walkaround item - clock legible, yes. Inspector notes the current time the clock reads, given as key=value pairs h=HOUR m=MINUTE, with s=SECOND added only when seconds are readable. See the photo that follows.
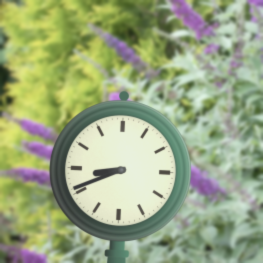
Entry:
h=8 m=41
